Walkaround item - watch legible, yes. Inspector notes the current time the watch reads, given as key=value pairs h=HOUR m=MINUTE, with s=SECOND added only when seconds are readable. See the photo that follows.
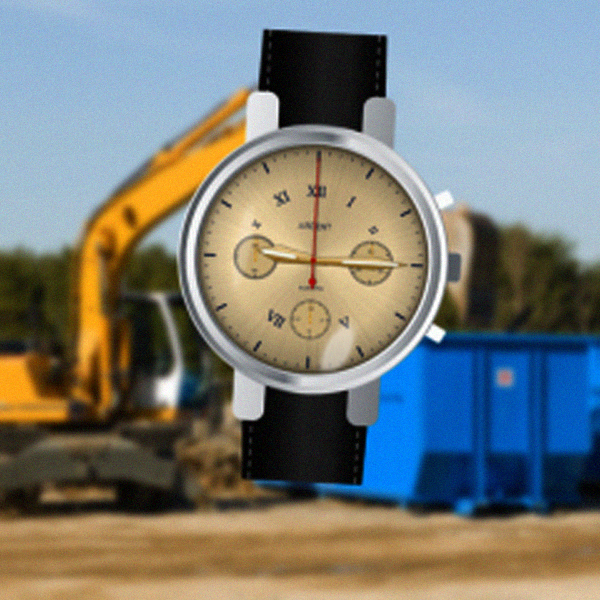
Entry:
h=9 m=15
